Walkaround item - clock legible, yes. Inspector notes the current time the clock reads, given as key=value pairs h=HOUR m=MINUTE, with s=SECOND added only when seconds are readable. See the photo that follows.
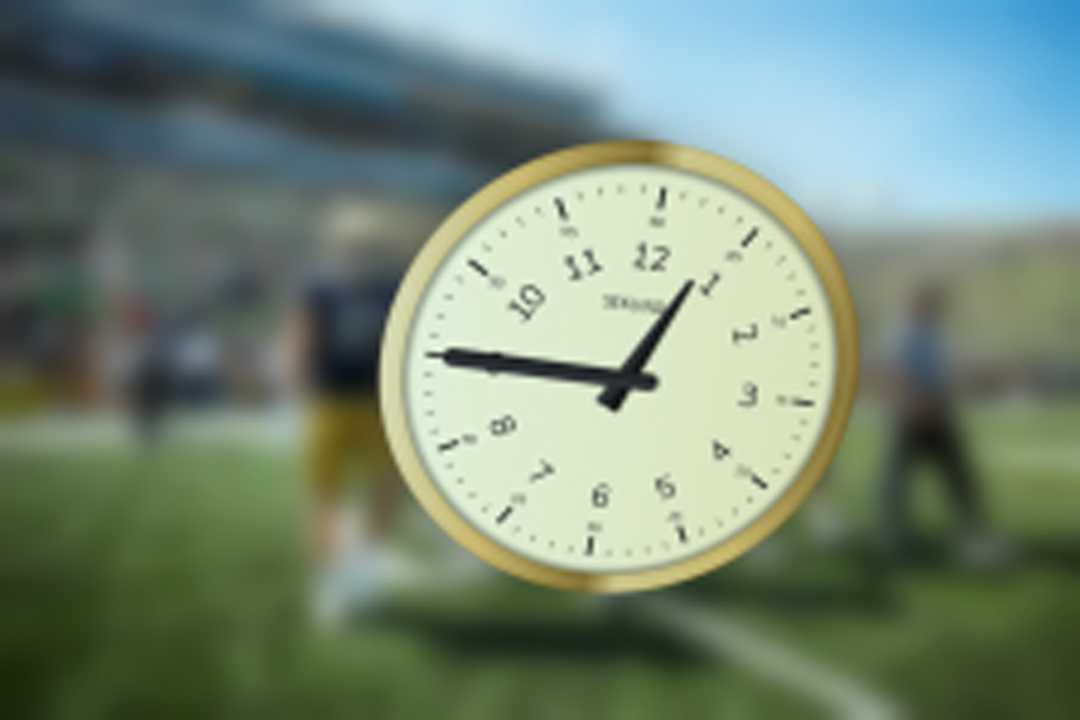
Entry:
h=12 m=45
